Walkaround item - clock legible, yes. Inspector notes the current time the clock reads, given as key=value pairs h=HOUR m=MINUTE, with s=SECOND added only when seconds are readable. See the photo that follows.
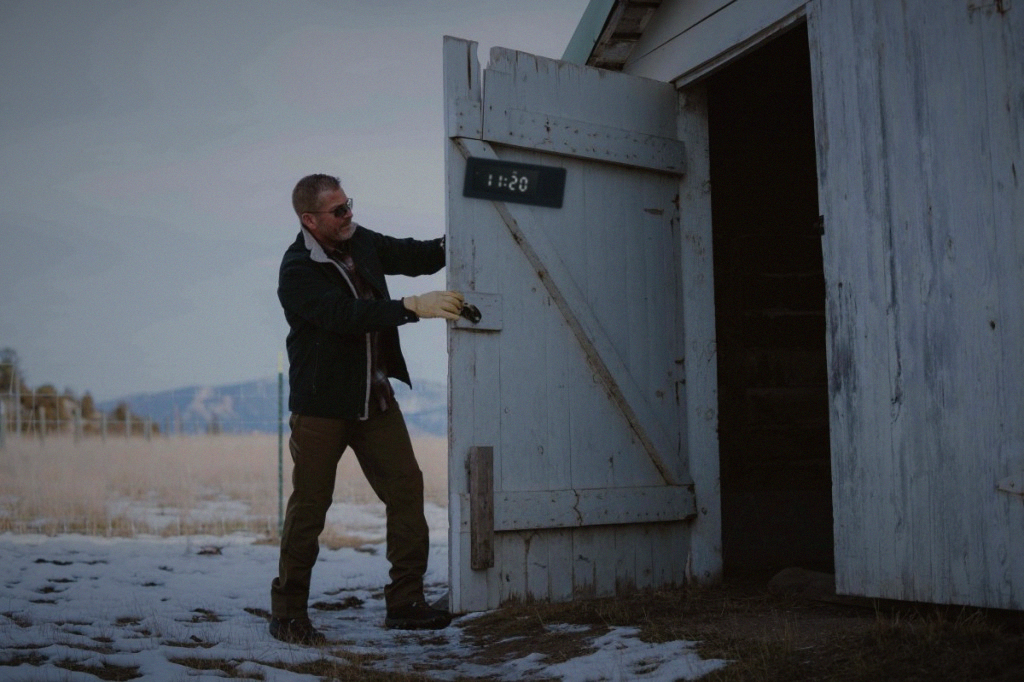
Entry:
h=11 m=20
